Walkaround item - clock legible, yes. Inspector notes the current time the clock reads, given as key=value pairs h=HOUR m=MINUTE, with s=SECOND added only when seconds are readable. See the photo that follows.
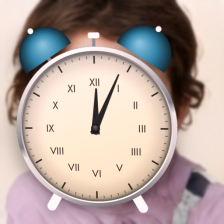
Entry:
h=12 m=4
